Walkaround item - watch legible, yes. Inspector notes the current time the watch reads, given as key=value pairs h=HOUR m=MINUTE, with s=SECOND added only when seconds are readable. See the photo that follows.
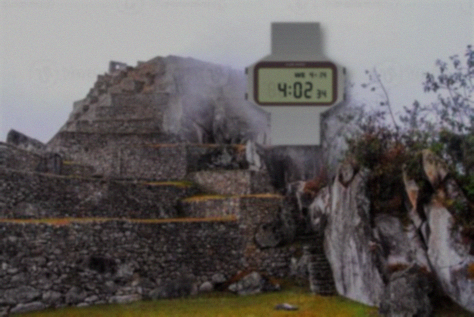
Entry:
h=4 m=2
